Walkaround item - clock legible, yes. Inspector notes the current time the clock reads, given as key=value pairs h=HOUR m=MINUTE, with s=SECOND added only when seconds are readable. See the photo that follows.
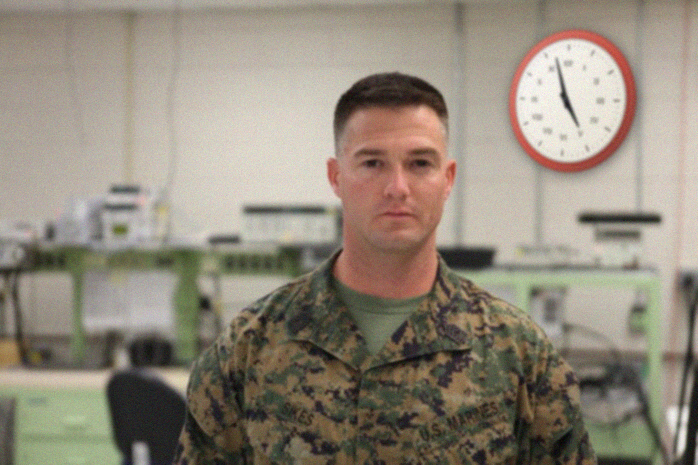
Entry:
h=4 m=57
